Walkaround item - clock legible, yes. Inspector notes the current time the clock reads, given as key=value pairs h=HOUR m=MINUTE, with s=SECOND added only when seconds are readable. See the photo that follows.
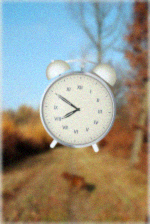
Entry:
h=7 m=50
